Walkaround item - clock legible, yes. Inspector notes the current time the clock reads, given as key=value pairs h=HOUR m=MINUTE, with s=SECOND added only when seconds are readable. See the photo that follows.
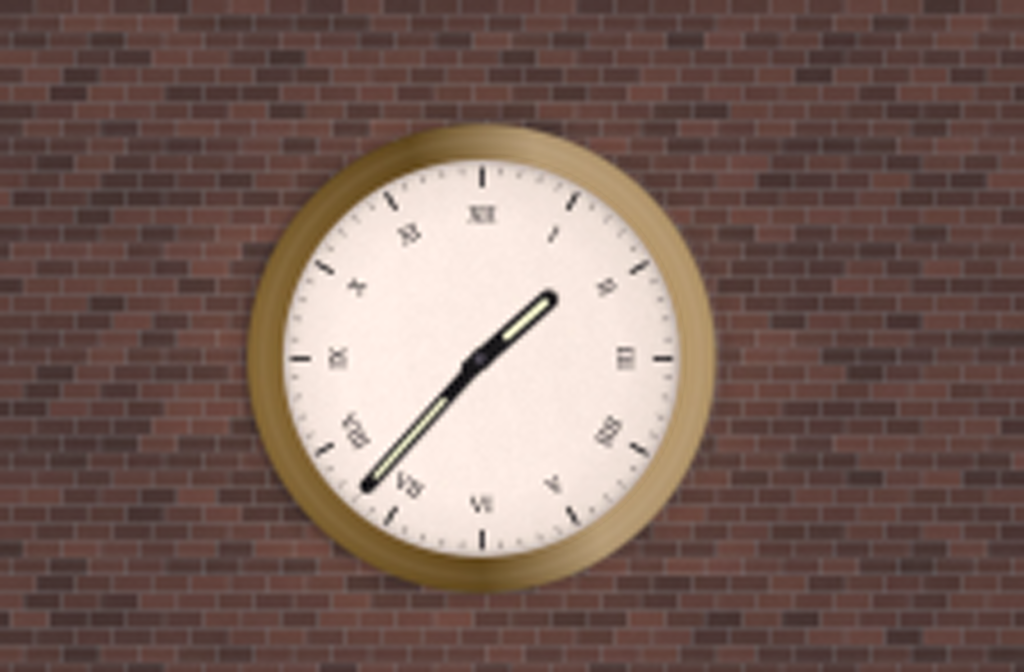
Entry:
h=1 m=37
